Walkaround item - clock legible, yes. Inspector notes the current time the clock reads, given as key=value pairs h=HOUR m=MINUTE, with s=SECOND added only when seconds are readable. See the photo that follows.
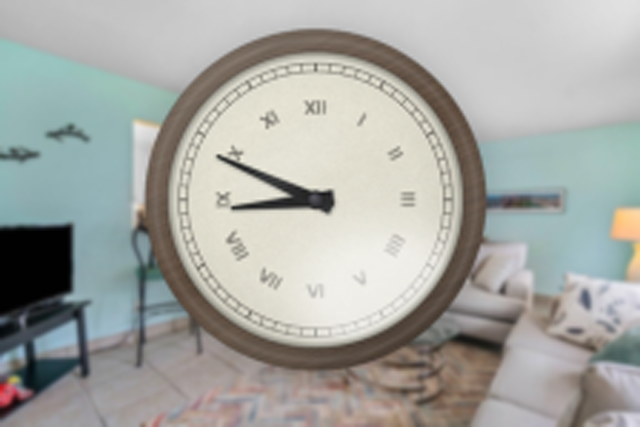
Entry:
h=8 m=49
